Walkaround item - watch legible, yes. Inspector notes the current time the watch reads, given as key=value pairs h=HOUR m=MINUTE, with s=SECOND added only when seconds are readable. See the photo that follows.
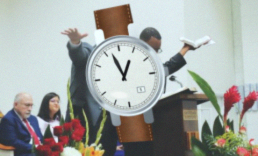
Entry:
h=12 m=57
